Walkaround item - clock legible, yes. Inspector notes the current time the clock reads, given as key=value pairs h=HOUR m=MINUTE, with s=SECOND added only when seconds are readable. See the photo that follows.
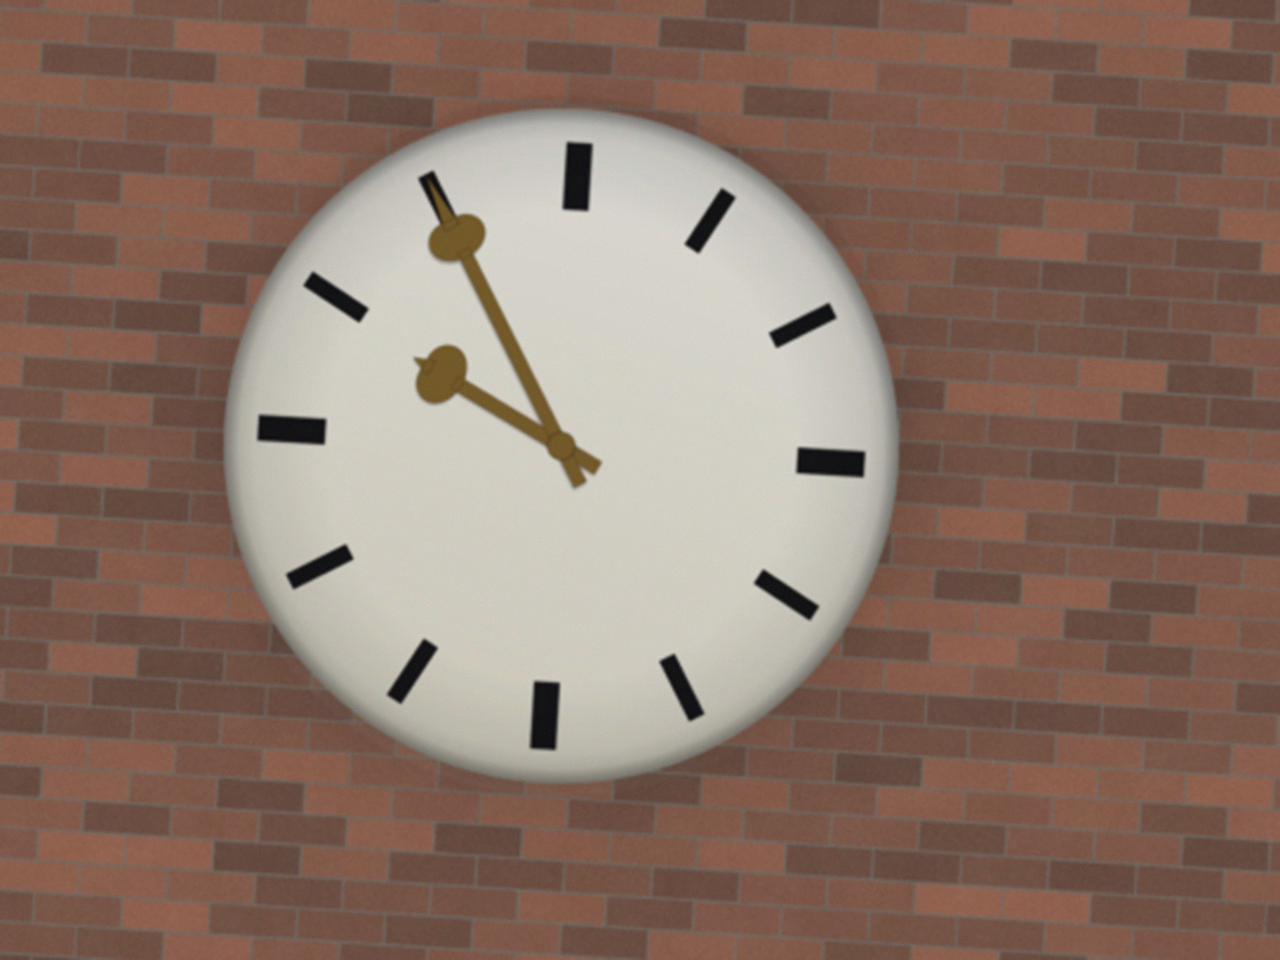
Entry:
h=9 m=55
